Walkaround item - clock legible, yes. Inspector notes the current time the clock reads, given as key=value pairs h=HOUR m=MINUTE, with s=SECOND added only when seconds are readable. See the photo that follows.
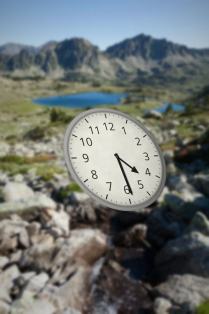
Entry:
h=4 m=29
